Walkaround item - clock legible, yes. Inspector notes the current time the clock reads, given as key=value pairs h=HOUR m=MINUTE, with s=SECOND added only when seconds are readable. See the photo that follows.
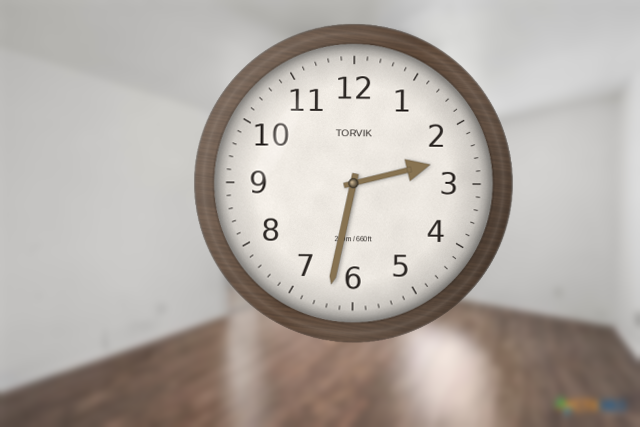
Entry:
h=2 m=32
